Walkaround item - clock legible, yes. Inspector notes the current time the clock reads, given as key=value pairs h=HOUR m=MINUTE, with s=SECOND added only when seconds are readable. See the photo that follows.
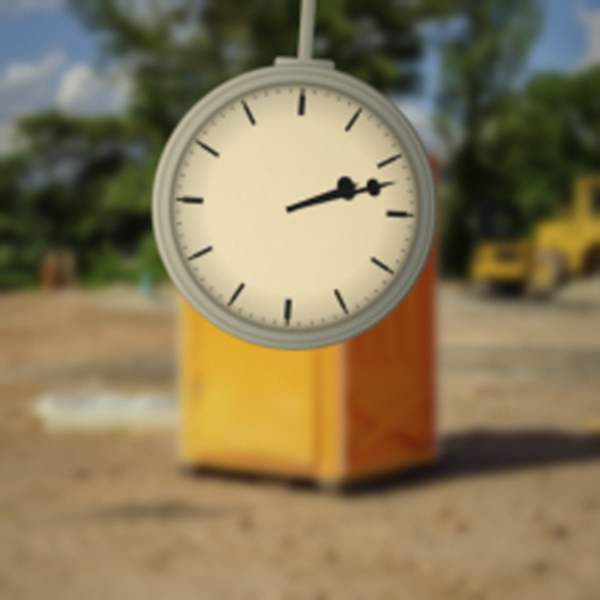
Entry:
h=2 m=12
